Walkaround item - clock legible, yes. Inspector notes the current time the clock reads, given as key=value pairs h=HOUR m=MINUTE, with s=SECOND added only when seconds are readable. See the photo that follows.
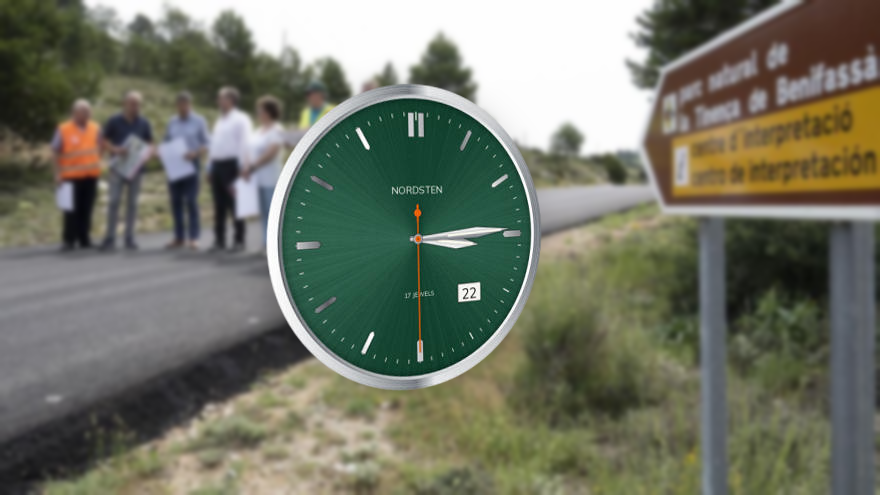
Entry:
h=3 m=14 s=30
